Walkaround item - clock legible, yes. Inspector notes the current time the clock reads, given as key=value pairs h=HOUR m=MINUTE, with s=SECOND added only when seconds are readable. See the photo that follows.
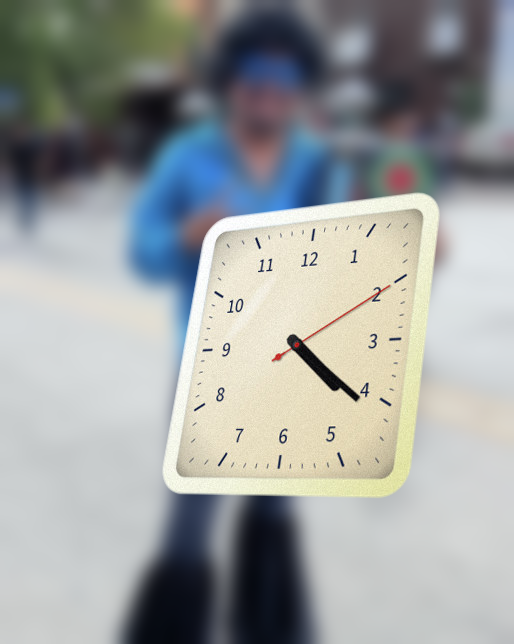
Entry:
h=4 m=21 s=10
